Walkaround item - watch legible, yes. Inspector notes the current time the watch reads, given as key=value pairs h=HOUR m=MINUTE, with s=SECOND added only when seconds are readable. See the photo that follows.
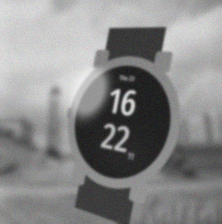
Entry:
h=16 m=22
